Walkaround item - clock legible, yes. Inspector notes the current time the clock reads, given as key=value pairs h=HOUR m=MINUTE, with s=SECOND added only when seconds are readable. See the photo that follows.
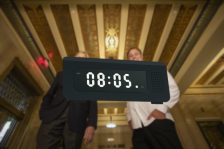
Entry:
h=8 m=5
